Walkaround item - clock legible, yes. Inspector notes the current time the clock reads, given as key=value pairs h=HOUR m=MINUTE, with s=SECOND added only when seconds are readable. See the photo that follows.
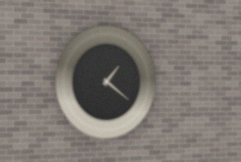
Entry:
h=1 m=21
